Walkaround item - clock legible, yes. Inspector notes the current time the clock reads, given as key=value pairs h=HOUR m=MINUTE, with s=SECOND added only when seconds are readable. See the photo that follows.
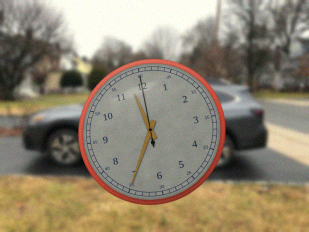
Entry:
h=11 m=35 s=0
